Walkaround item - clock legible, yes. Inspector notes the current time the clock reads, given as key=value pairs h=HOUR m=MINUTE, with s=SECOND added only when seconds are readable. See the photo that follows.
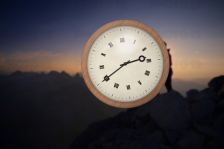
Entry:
h=2 m=40
